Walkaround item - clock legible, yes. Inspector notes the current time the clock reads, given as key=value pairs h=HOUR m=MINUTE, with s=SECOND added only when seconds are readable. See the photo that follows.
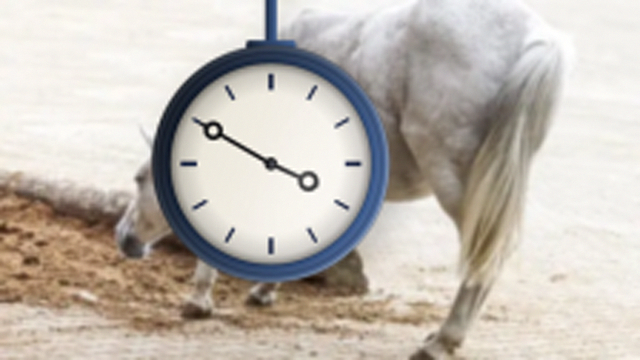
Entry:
h=3 m=50
